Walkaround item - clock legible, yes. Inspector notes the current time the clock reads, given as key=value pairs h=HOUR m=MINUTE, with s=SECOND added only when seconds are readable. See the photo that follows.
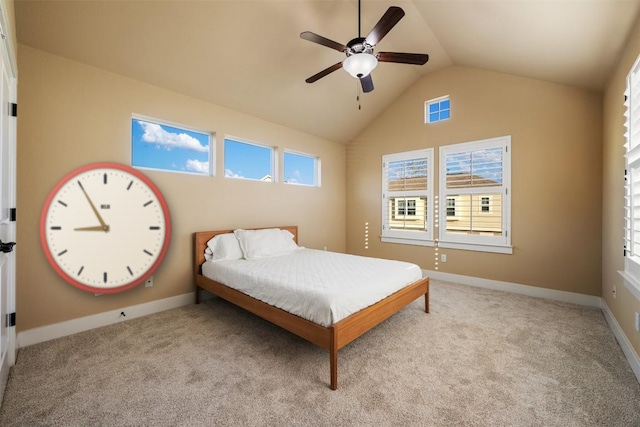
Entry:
h=8 m=55
